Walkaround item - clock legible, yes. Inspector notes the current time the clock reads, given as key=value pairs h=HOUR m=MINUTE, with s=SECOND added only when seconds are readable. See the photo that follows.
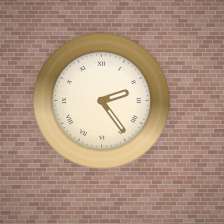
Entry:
h=2 m=24
